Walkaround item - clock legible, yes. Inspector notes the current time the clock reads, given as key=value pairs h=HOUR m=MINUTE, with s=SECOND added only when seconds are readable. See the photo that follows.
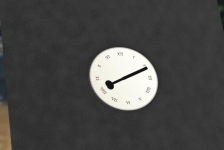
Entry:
h=8 m=11
